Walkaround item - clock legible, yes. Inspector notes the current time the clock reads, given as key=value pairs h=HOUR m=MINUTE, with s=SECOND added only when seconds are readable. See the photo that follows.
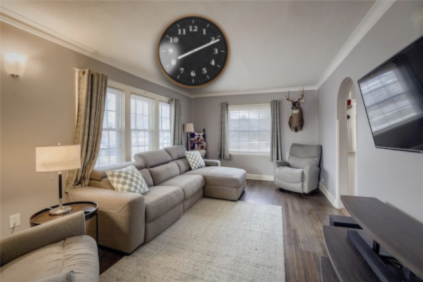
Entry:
h=8 m=11
